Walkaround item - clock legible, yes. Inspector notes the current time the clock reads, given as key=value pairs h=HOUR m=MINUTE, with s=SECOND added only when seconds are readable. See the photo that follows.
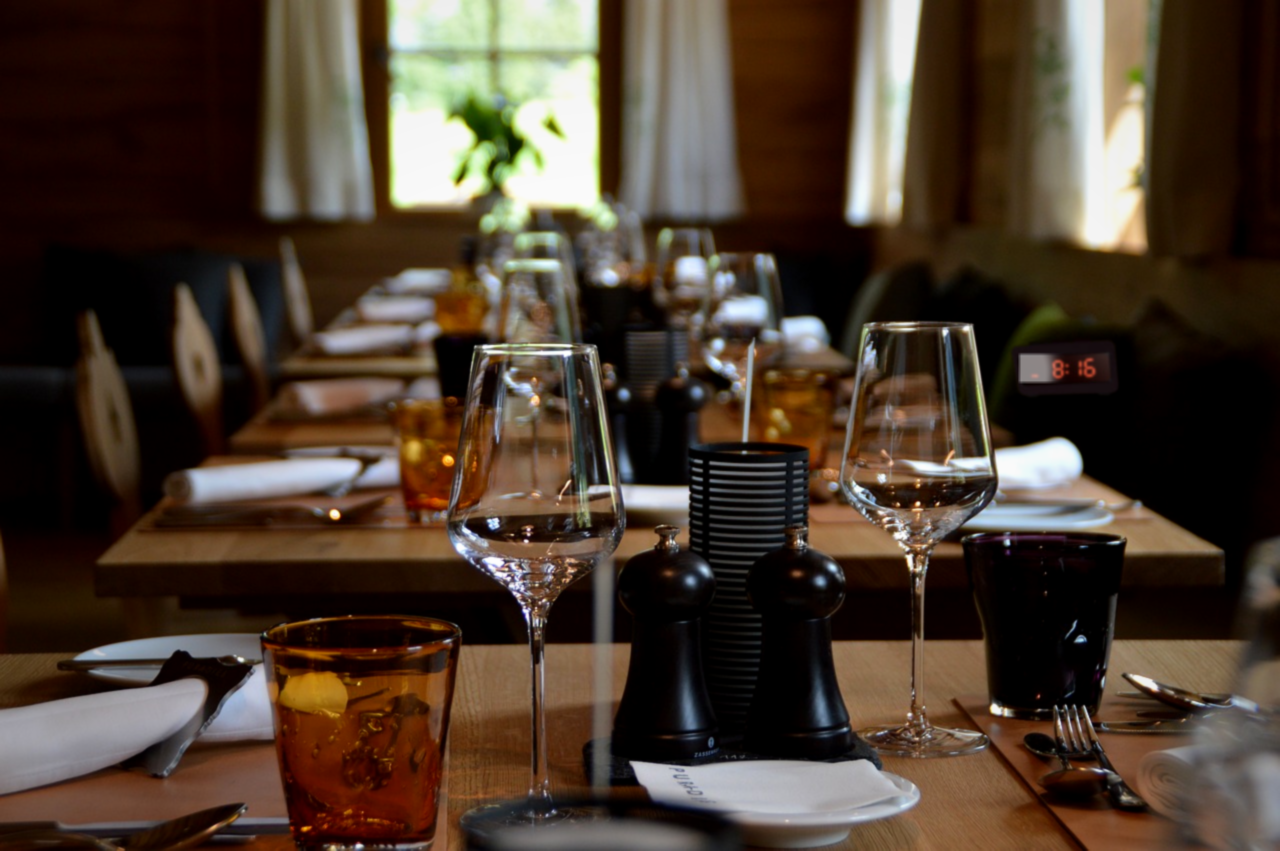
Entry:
h=8 m=16
